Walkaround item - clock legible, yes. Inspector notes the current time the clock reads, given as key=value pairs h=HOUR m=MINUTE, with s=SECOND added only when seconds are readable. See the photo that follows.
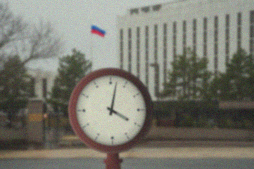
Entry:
h=4 m=2
